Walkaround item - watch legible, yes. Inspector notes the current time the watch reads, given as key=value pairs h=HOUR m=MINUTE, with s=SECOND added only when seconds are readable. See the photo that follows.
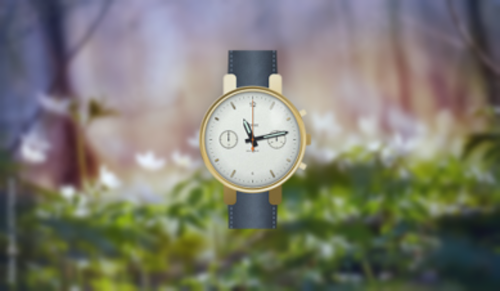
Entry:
h=11 m=13
